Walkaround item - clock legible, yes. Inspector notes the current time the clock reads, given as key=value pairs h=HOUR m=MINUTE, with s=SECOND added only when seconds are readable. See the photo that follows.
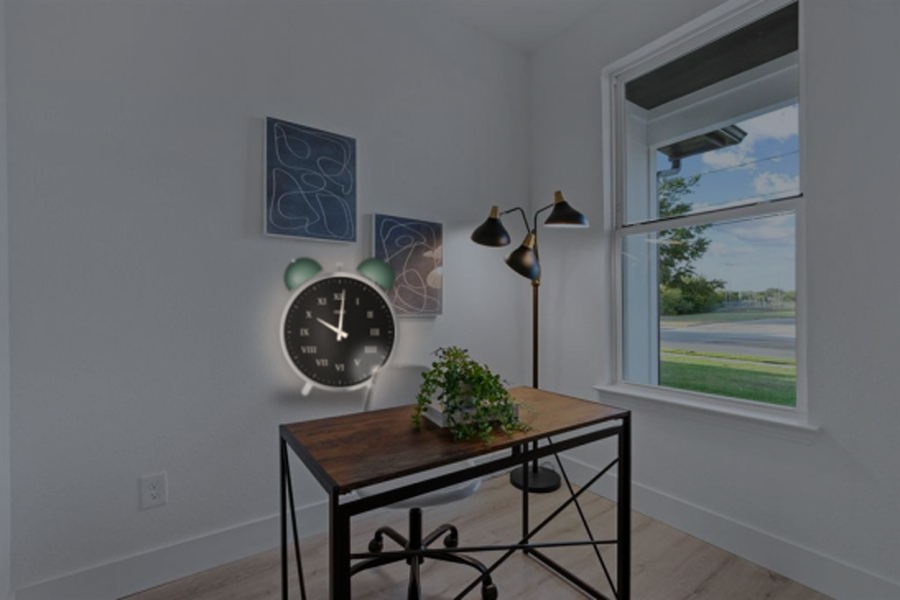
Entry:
h=10 m=1
